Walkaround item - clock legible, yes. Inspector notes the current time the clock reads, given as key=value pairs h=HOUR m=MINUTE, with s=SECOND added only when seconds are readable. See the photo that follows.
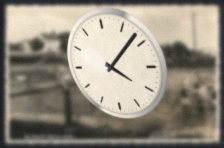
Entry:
h=4 m=8
